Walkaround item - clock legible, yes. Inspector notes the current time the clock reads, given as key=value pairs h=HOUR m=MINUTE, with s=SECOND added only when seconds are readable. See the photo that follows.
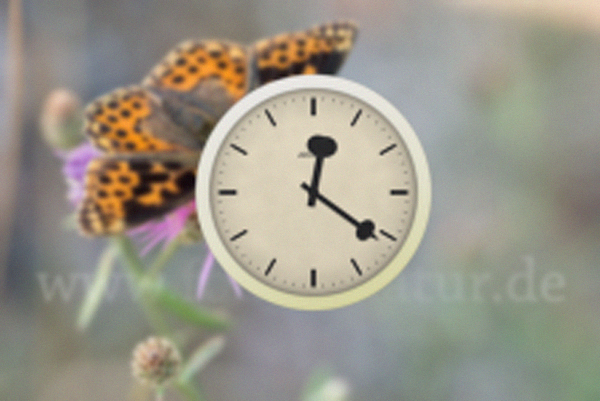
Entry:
h=12 m=21
